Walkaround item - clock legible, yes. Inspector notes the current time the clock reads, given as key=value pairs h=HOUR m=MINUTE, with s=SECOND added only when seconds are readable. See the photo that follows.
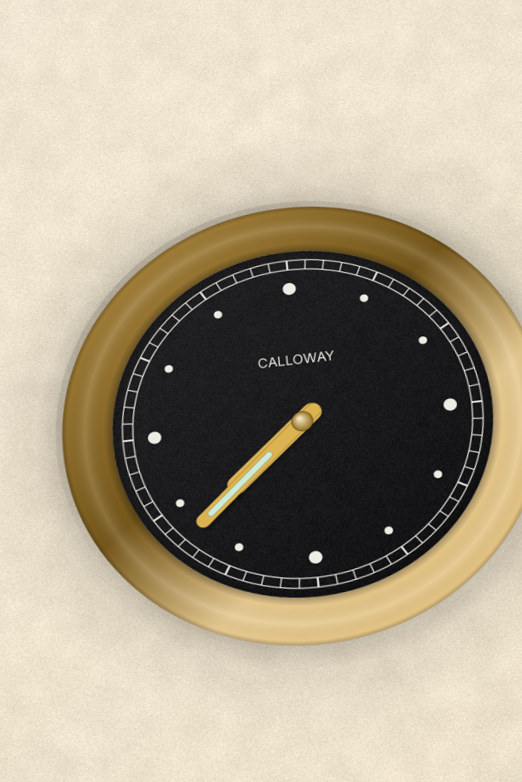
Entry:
h=7 m=38
